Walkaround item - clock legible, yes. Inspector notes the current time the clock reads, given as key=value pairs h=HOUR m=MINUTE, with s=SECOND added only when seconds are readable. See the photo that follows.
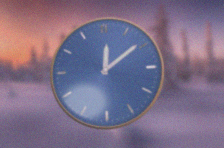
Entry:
h=12 m=9
